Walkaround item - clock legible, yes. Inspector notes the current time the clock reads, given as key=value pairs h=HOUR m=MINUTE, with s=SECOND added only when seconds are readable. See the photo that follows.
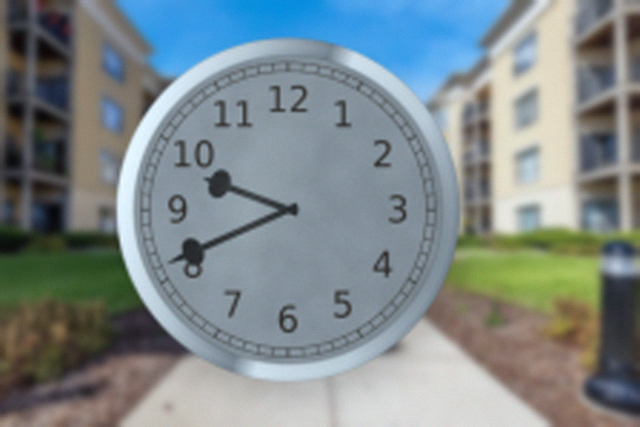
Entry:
h=9 m=41
